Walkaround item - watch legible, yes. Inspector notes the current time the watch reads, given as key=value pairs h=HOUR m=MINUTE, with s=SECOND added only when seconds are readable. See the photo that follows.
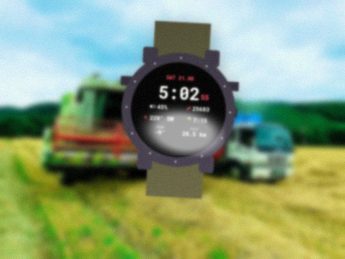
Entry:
h=5 m=2
